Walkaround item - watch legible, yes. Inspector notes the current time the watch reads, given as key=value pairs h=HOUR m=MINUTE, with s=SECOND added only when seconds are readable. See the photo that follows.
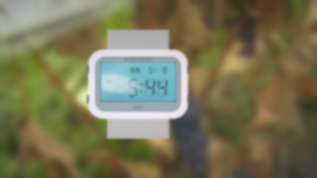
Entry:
h=5 m=44
